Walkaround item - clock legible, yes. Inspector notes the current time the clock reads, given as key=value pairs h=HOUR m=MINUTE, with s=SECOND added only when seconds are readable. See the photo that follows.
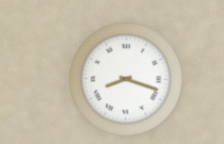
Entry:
h=8 m=18
